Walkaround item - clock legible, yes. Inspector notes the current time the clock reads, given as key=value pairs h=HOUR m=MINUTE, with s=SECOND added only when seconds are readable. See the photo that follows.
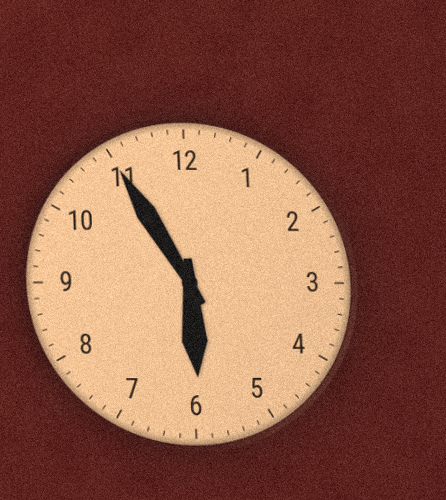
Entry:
h=5 m=55
